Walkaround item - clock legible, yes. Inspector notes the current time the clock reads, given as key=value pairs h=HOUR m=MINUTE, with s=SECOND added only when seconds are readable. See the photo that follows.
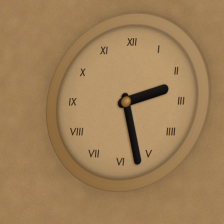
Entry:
h=2 m=27
